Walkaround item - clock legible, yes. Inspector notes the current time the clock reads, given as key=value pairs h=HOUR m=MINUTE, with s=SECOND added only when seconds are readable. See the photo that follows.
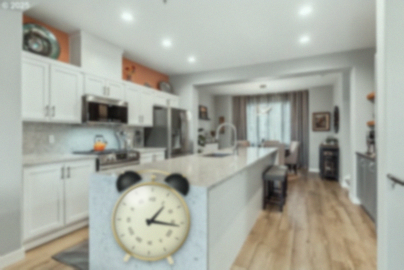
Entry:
h=1 m=16
